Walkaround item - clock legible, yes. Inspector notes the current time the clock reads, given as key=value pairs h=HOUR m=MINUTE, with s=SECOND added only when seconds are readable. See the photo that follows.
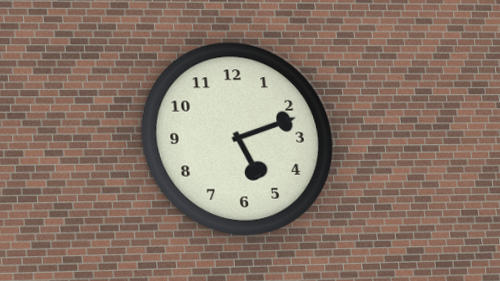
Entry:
h=5 m=12
